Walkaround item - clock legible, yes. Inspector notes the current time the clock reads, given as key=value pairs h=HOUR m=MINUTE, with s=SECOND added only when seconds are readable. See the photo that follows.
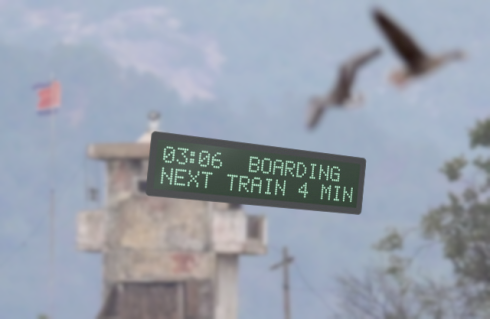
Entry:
h=3 m=6
